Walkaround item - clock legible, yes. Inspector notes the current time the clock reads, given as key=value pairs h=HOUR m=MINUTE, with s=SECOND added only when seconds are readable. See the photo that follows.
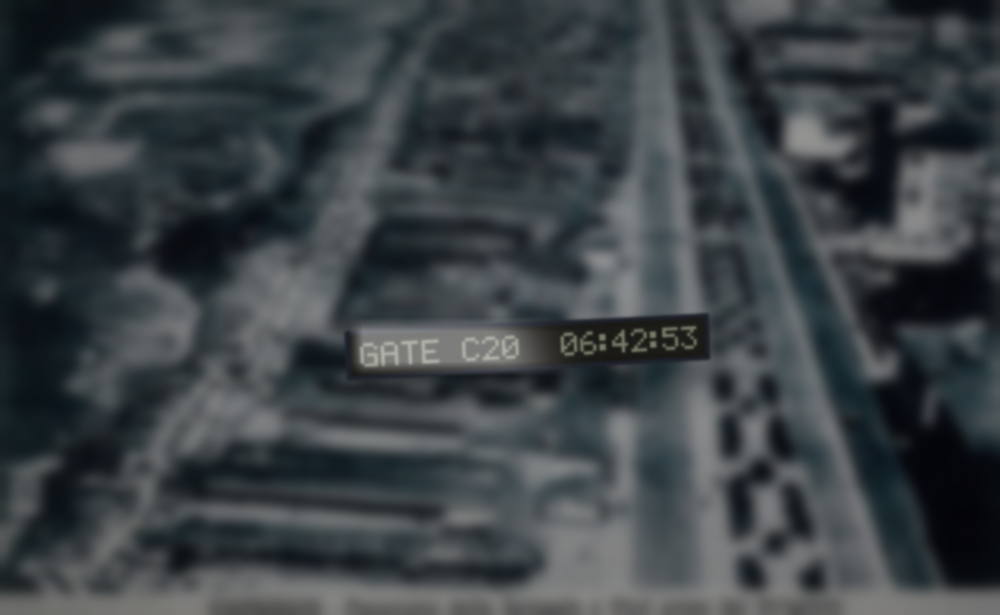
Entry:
h=6 m=42 s=53
